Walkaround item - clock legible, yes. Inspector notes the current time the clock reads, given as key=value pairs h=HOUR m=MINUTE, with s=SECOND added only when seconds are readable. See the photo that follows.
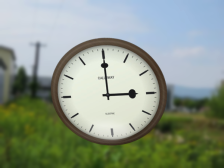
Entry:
h=3 m=0
